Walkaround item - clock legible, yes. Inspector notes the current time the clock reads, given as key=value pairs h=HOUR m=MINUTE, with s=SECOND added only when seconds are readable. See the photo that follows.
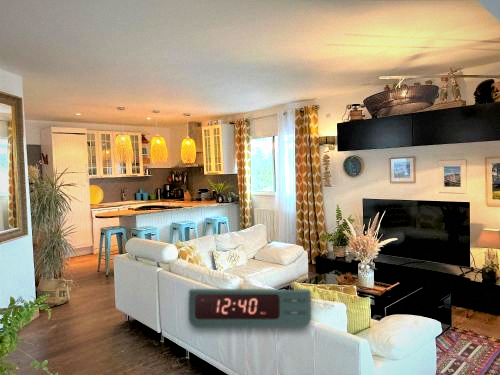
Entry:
h=12 m=40
